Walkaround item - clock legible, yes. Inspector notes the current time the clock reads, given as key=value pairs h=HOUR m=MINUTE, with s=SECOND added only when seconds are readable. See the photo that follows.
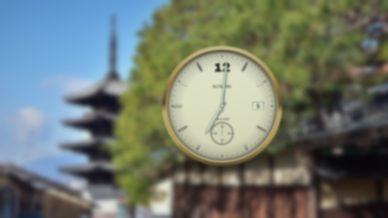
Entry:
h=7 m=1
